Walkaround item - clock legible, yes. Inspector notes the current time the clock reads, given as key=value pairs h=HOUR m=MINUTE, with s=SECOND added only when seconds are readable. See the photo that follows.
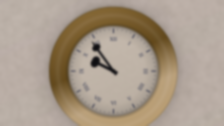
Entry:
h=9 m=54
